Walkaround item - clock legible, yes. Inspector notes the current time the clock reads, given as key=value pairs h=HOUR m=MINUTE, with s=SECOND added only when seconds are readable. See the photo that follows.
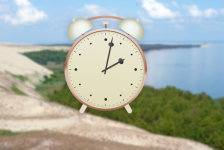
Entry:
h=2 m=2
